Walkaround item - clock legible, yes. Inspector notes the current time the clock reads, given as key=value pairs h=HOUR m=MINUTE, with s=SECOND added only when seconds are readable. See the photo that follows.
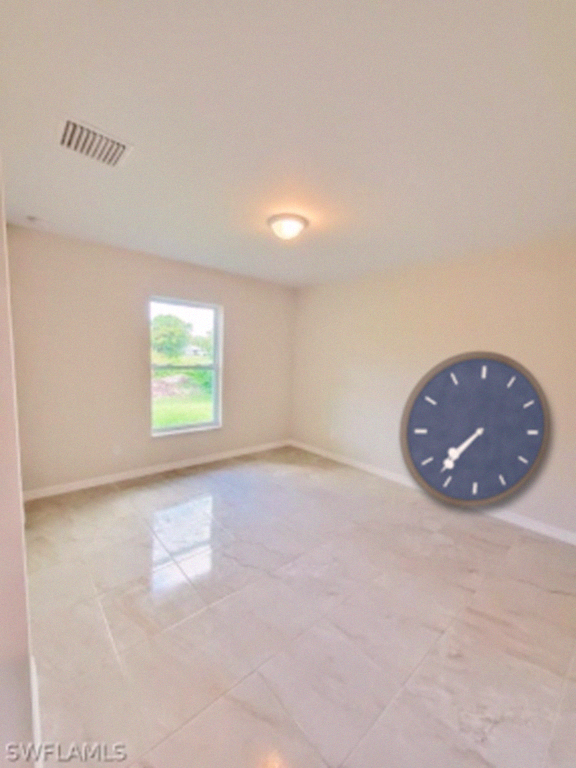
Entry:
h=7 m=37
